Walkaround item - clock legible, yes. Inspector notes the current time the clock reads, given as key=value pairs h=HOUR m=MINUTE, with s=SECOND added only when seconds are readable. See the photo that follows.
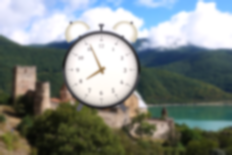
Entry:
h=7 m=56
